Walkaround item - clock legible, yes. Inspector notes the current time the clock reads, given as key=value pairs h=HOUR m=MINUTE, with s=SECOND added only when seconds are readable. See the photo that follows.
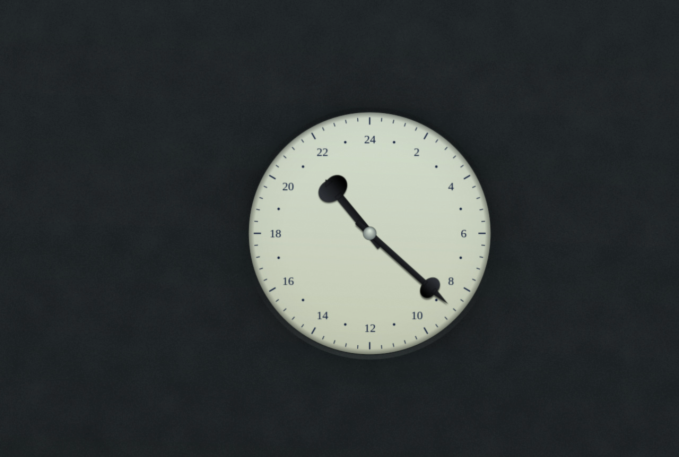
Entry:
h=21 m=22
